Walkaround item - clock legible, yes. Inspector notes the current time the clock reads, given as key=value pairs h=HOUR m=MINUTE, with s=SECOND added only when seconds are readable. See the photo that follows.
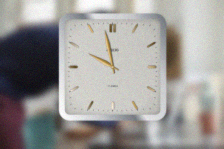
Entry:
h=9 m=58
